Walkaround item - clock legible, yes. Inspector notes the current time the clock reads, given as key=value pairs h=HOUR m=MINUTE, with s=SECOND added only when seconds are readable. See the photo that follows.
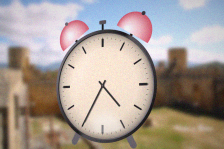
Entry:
h=4 m=35
